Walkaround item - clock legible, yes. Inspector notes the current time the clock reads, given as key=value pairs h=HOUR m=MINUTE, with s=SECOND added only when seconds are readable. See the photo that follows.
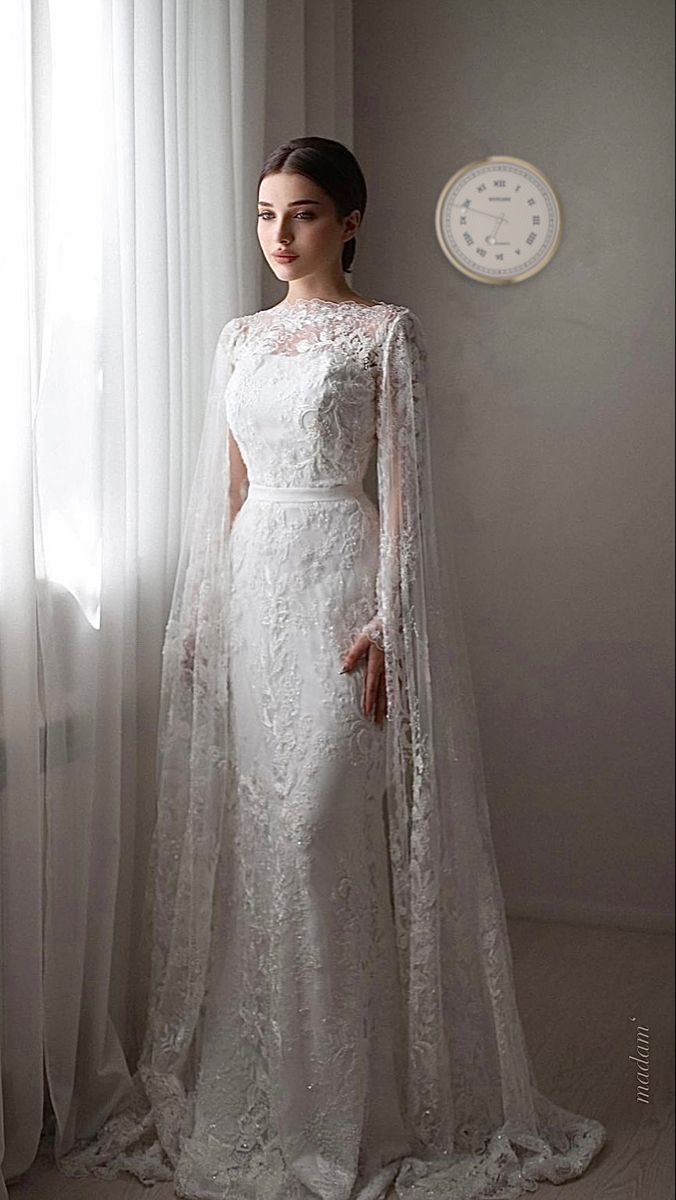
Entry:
h=6 m=48
